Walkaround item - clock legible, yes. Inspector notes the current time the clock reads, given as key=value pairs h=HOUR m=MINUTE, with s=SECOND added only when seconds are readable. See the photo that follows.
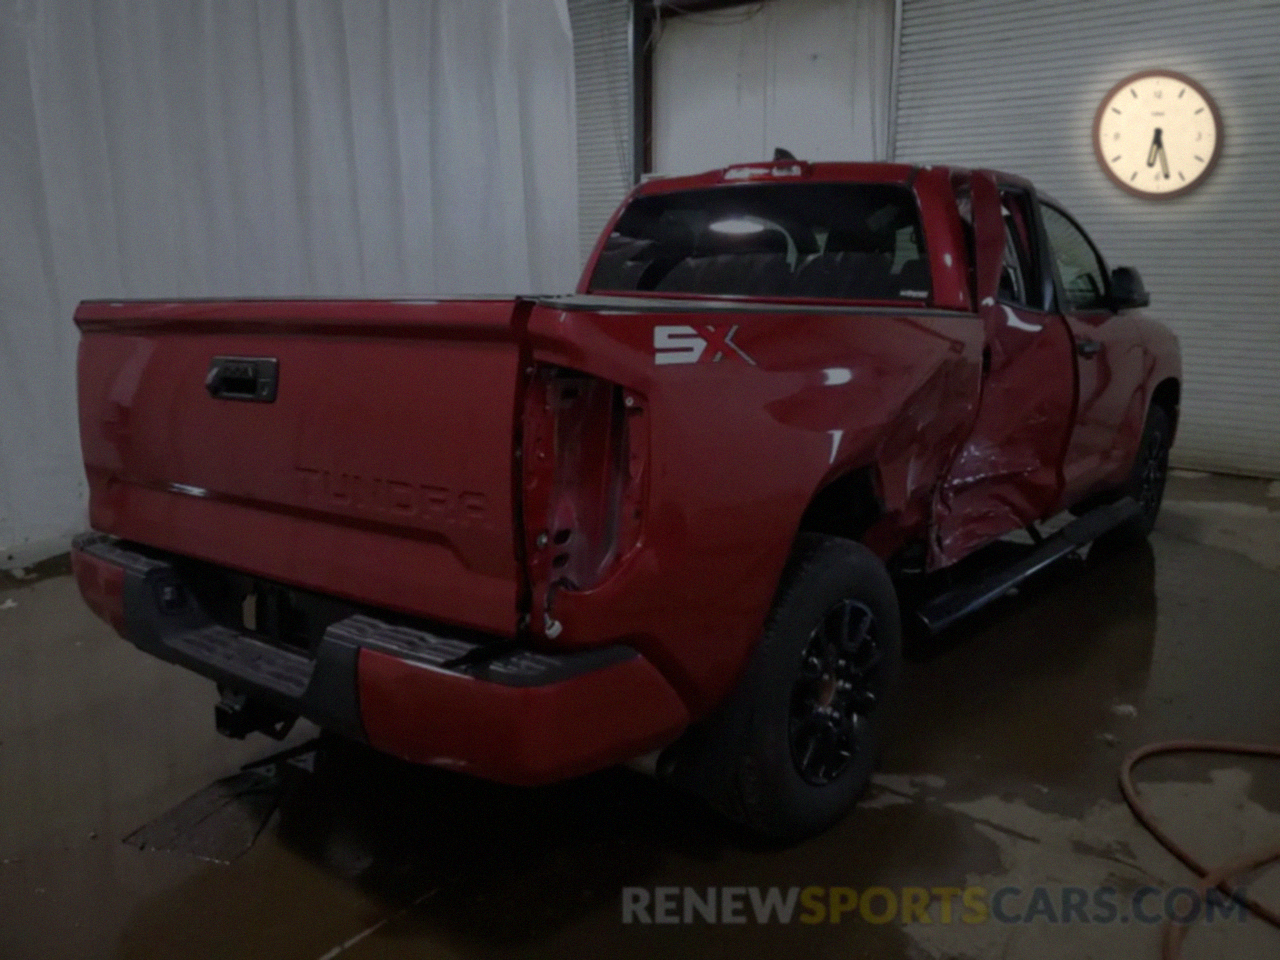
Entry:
h=6 m=28
